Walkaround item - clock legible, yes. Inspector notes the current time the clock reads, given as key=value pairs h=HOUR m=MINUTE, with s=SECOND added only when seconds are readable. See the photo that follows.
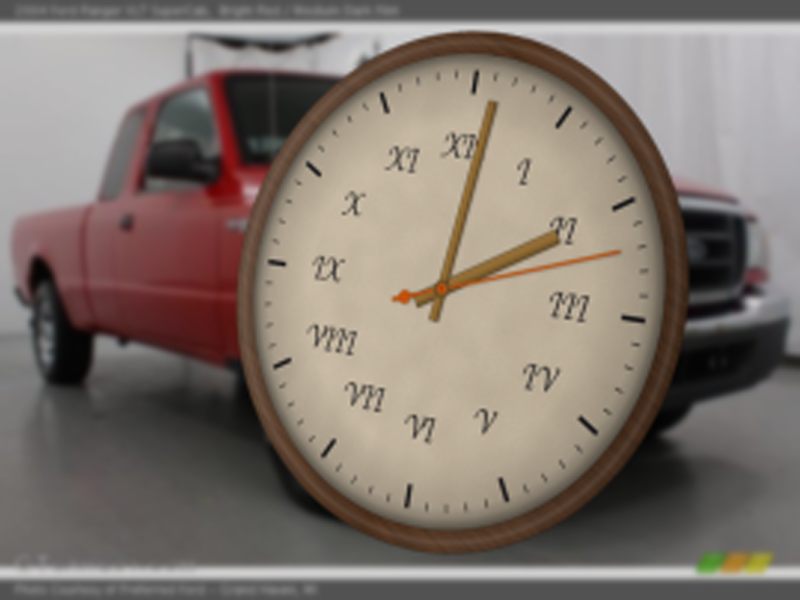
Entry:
h=2 m=1 s=12
